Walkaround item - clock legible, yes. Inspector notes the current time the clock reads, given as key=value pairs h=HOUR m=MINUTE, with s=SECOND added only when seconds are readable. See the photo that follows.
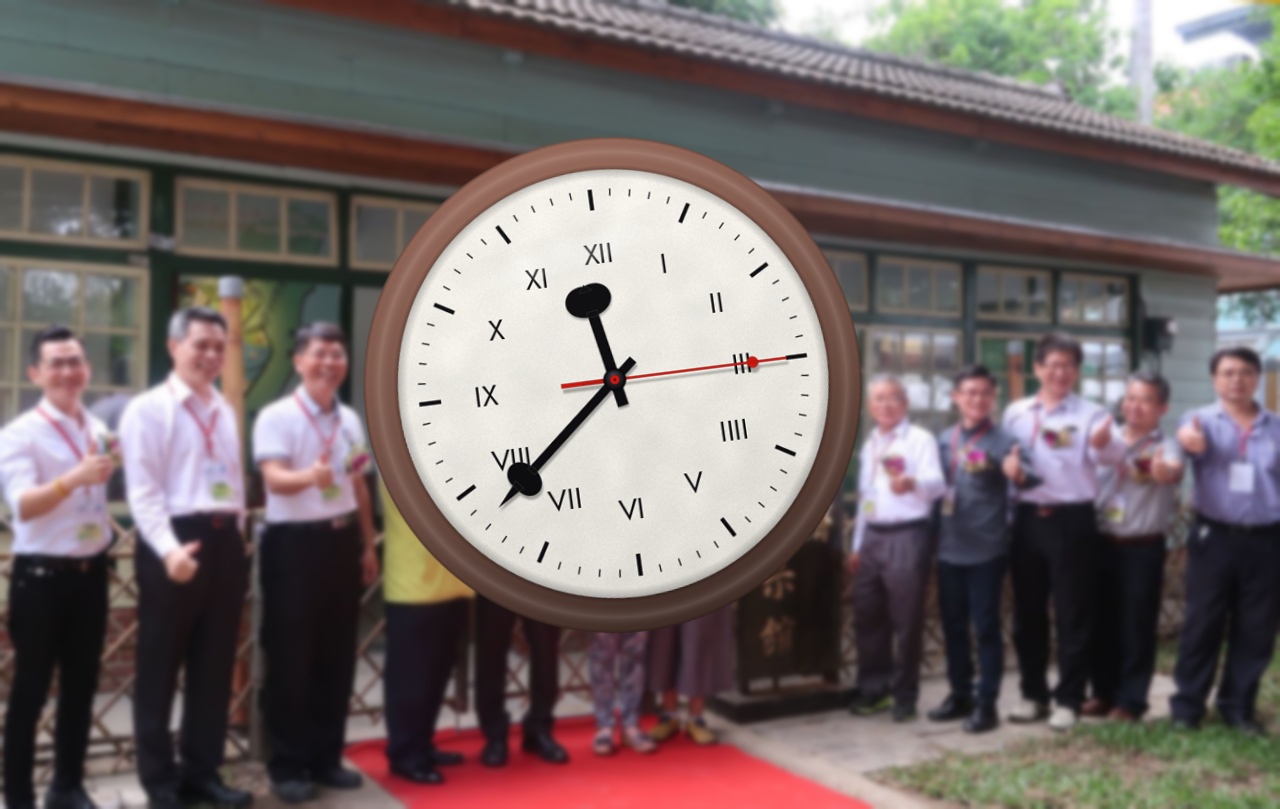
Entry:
h=11 m=38 s=15
